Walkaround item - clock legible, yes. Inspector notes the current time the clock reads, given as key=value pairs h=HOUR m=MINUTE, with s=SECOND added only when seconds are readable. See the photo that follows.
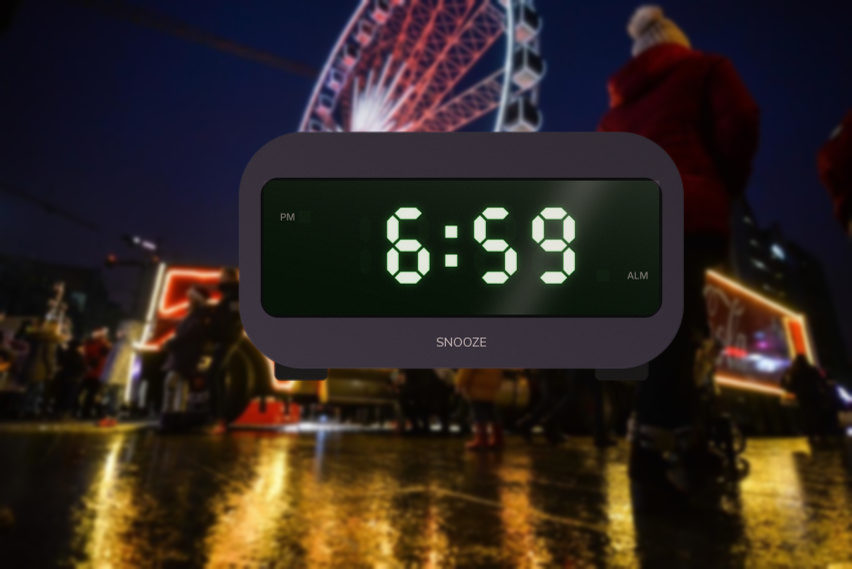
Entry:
h=6 m=59
